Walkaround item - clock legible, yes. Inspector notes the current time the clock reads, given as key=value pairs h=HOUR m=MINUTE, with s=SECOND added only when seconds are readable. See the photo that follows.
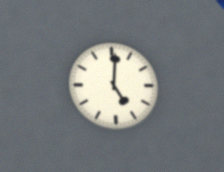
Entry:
h=5 m=1
